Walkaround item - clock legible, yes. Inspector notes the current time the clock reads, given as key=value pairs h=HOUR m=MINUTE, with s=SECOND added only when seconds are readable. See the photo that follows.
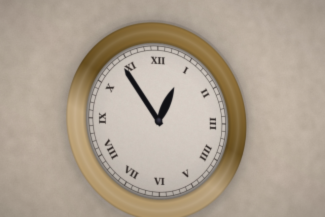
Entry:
h=12 m=54
